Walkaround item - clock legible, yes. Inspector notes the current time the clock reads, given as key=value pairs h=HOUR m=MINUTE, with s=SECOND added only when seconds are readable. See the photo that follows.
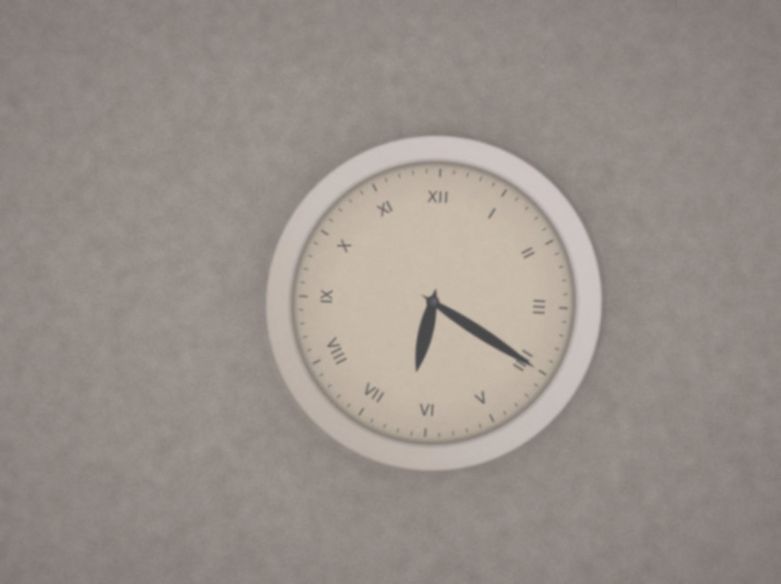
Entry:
h=6 m=20
